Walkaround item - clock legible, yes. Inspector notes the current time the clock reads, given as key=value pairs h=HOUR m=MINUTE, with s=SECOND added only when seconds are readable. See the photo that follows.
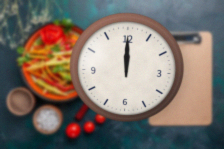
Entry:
h=12 m=0
